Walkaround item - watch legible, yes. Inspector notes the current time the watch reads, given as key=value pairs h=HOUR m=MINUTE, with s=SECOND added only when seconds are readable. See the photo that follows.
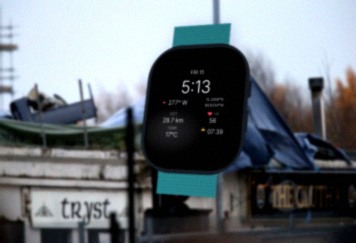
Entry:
h=5 m=13
